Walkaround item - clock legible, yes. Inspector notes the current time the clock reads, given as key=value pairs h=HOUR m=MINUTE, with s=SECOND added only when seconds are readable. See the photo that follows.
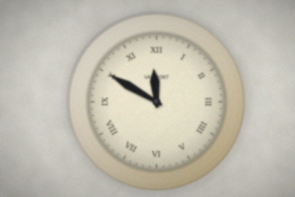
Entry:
h=11 m=50
